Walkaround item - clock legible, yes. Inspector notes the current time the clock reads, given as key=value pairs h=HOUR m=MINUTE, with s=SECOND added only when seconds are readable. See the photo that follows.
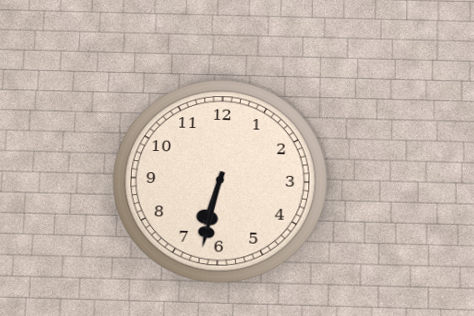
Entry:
h=6 m=32
